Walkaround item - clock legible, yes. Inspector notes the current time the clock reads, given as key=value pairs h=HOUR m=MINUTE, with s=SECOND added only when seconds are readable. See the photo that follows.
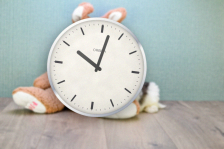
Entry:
h=10 m=2
